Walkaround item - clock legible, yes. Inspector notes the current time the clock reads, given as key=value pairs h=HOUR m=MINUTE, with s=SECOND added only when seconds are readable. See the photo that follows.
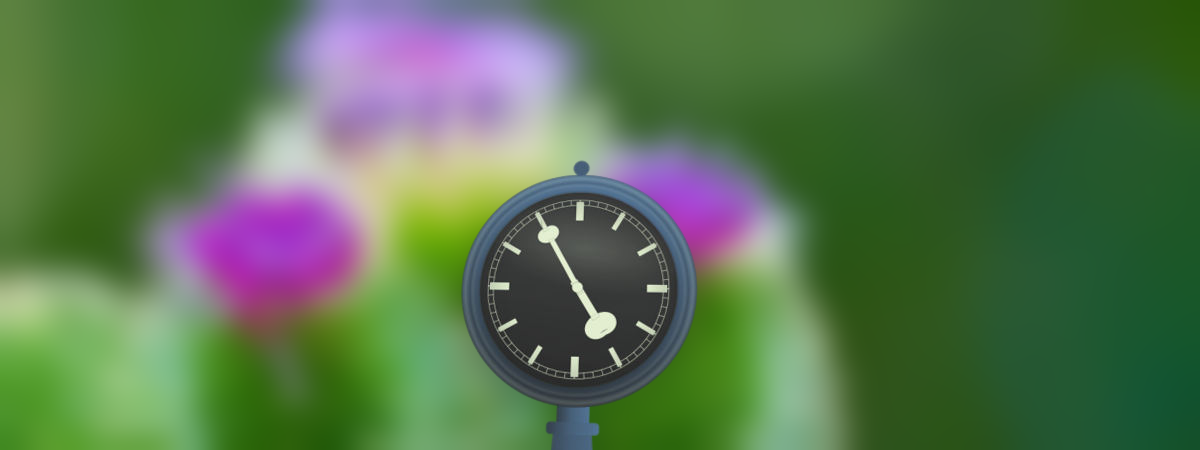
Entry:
h=4 m=55
